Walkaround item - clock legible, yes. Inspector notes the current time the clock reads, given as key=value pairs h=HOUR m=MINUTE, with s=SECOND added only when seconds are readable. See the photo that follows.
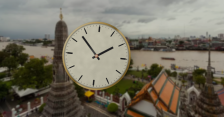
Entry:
h=1 m=53
